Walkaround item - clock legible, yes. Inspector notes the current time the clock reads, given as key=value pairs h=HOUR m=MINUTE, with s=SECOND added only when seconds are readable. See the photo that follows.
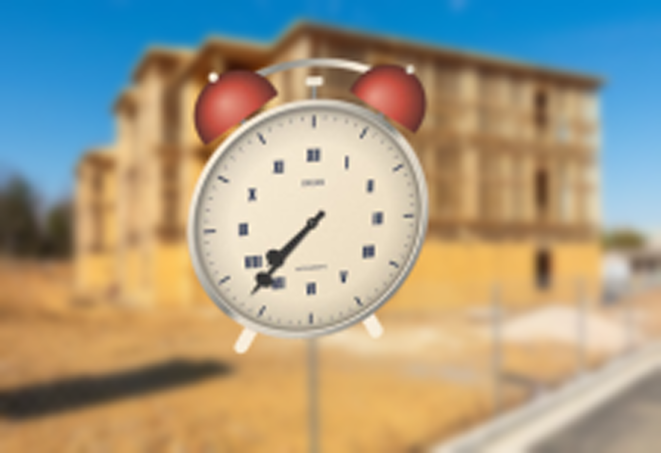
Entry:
h=7 m=37
